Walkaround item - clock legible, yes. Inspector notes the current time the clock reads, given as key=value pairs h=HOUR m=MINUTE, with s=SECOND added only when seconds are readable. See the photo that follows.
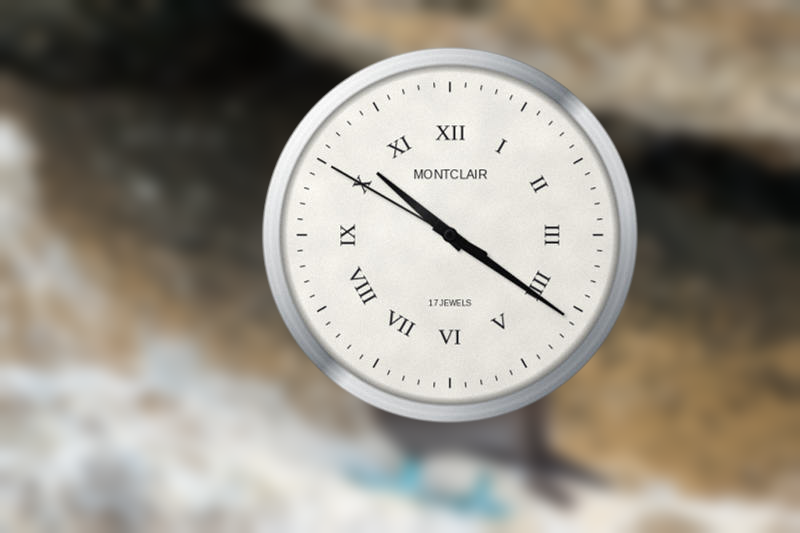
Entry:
h=10 m=20 s=50
